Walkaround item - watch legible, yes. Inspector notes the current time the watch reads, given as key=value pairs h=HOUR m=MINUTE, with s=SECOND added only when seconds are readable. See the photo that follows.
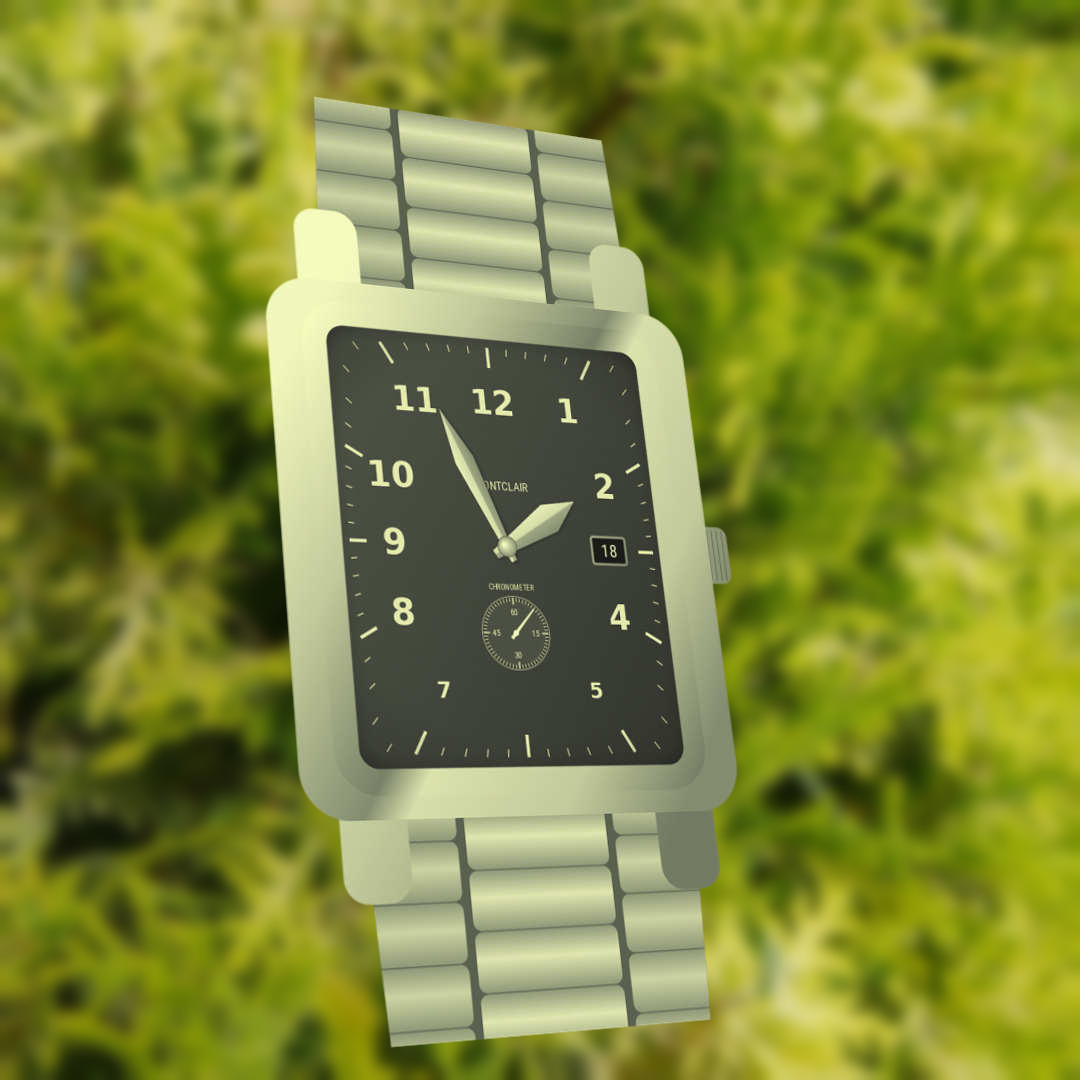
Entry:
h=1 m=56 s=7
